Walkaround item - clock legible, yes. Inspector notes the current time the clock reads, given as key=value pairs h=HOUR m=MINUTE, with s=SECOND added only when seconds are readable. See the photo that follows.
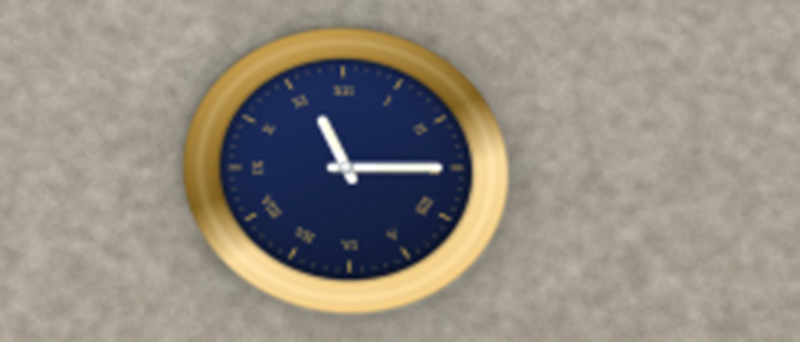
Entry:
h=11 m=15
